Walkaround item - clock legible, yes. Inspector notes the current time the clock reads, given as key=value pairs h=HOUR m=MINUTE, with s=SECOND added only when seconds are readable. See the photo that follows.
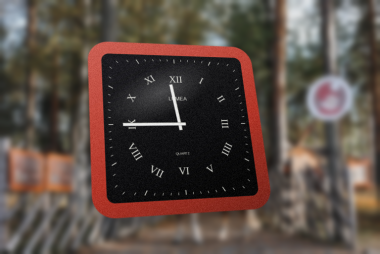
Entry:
h=11 m=45
